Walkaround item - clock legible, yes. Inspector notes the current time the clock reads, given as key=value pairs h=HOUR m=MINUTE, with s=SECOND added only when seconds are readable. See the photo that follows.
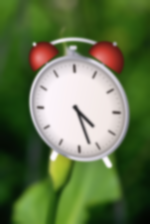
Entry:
h=4 m=27
